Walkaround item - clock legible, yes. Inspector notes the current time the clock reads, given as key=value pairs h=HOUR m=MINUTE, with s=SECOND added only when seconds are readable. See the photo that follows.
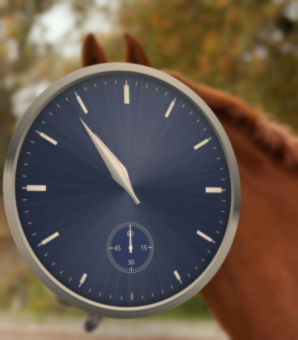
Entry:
h=10 m=54
